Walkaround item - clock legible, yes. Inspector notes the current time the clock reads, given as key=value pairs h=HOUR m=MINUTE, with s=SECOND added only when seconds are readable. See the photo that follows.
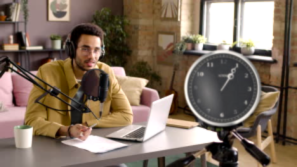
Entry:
h=1 m=5
